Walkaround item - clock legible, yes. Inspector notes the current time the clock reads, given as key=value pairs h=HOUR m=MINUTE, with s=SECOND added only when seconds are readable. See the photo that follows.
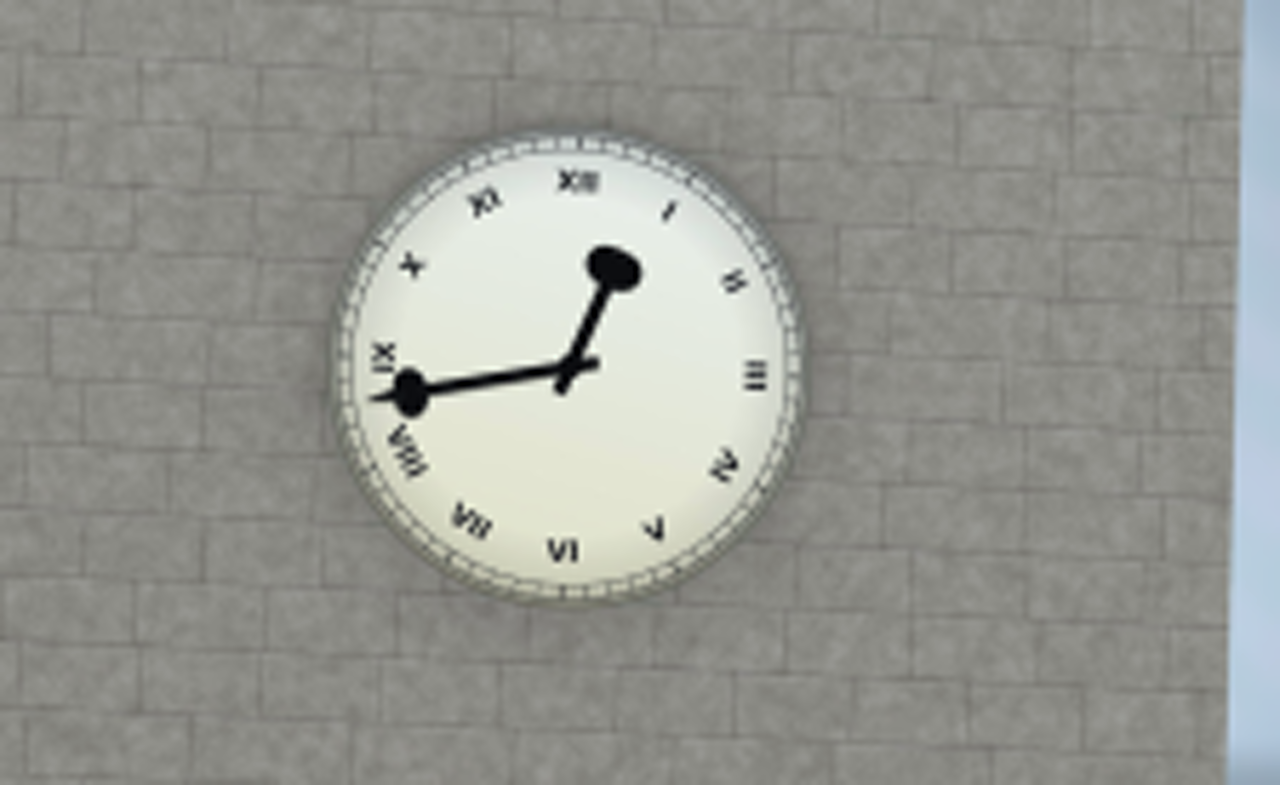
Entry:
h=12 m=43
